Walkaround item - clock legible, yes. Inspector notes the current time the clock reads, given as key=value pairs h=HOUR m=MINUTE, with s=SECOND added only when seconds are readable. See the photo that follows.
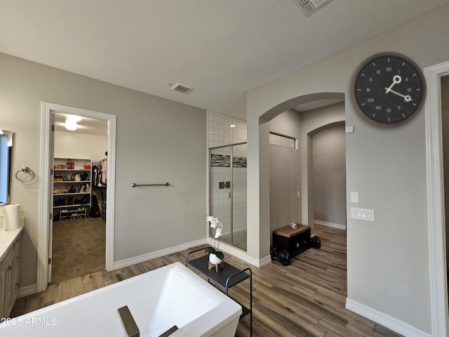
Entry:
h=1 m=19
